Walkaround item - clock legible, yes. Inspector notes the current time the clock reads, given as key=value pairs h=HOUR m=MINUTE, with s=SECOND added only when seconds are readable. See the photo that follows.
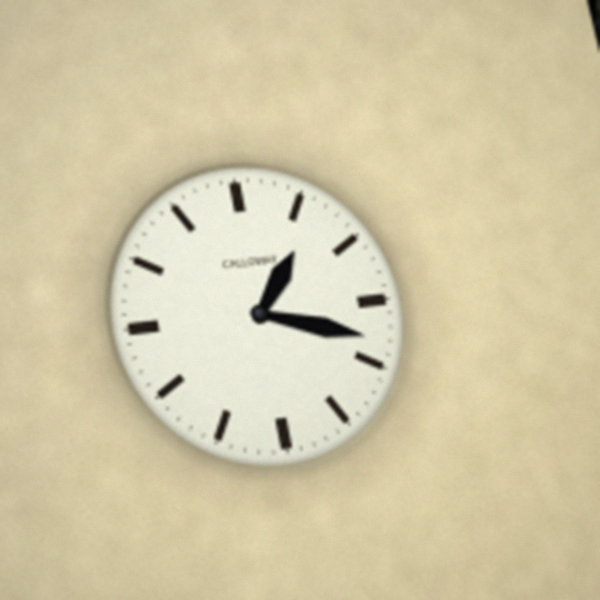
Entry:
h=1 m=18
